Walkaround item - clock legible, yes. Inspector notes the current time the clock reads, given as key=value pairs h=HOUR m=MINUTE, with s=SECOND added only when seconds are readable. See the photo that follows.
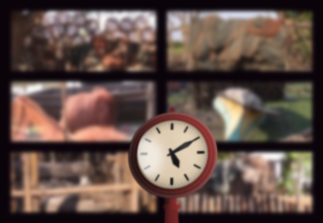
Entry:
h=5 m=10
